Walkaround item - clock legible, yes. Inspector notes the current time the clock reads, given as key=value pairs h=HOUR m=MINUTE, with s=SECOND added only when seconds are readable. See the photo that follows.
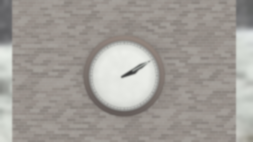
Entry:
h=2 m=10
